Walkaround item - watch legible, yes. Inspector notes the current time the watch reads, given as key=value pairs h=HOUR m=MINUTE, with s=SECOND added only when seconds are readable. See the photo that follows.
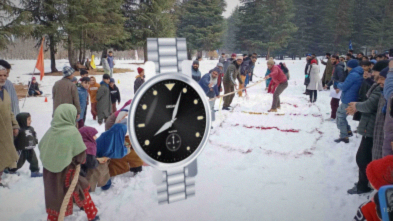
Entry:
h=8 m=4
